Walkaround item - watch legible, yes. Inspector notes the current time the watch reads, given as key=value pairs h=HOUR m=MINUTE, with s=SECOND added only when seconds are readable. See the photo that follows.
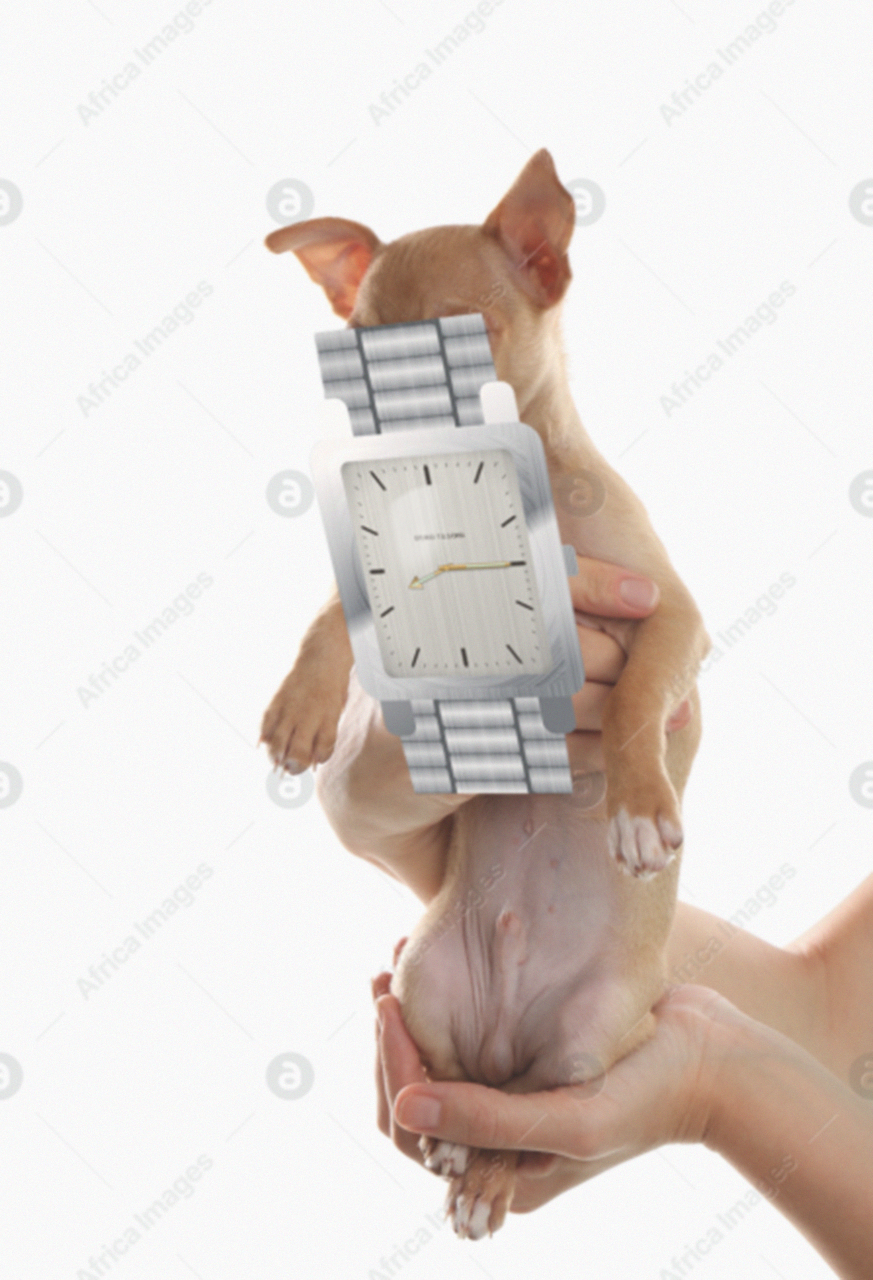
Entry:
h=8 m=15
